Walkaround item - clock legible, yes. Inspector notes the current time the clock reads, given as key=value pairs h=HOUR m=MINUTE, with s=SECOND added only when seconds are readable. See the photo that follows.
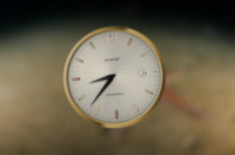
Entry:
h=8 m=37
